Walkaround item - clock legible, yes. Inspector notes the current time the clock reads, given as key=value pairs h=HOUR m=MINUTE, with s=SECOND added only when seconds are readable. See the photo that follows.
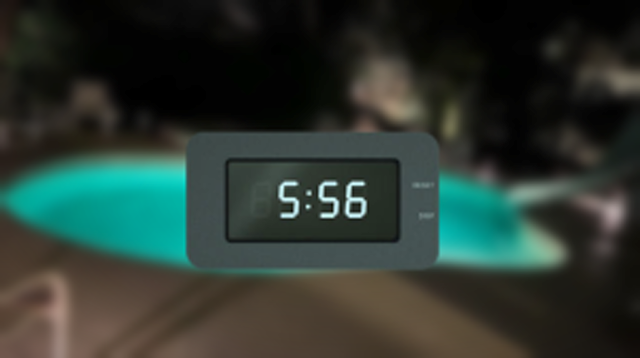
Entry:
h=5 m=56
